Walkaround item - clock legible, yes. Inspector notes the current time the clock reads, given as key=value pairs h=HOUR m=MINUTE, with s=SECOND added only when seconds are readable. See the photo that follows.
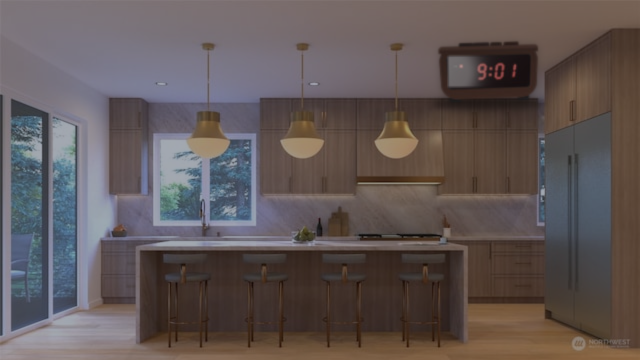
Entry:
h=9 m=1
